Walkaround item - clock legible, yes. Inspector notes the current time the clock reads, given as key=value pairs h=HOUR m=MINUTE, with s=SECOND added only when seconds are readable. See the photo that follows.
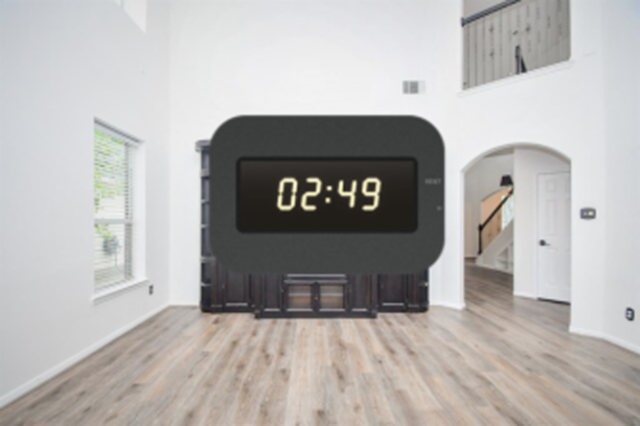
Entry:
h=2 m=49
